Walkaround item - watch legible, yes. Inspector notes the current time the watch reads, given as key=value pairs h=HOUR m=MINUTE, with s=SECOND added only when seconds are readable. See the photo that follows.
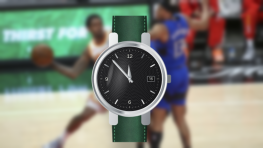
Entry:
h=11 m=53
